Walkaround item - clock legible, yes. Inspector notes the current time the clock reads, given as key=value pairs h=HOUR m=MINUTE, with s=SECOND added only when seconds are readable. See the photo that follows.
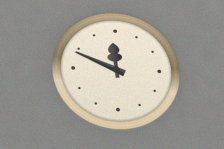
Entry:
h=11 m=49
